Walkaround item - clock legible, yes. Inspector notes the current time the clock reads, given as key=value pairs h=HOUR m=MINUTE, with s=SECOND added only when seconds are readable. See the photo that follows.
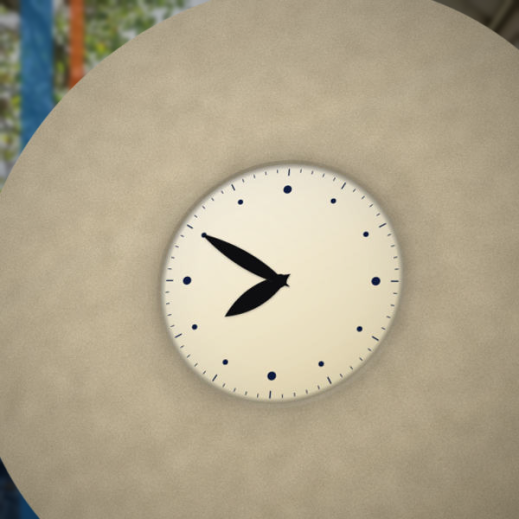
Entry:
h=7 m=50
